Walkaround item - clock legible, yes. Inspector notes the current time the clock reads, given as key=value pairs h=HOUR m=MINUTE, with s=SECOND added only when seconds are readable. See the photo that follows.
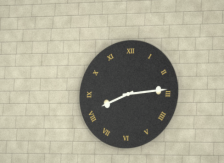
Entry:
h=8 m=14
